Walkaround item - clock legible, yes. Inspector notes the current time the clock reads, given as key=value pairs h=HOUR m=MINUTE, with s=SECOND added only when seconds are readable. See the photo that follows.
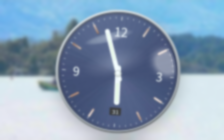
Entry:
h=5 m=57
